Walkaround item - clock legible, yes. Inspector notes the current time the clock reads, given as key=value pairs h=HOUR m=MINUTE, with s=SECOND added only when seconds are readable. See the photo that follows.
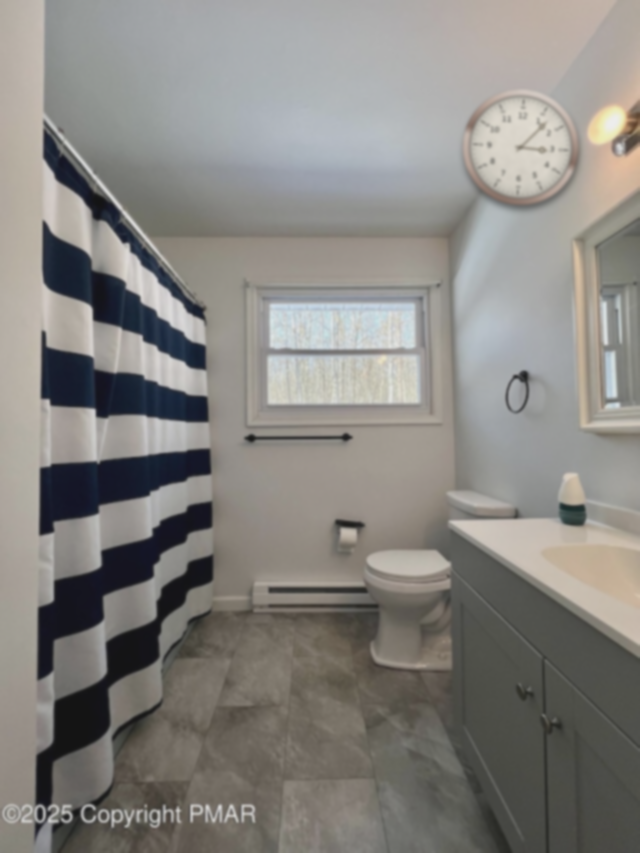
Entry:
h=3 m=7
